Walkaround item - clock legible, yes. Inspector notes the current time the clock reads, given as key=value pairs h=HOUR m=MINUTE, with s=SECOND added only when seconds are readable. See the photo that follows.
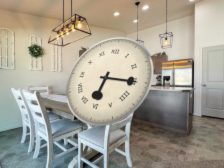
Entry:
h=6 m=15
